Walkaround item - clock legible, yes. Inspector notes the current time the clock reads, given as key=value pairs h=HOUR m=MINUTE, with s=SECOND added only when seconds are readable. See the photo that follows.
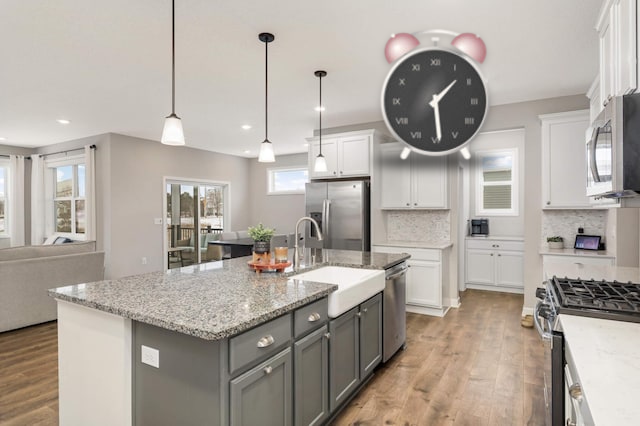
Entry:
h=1 m=29
